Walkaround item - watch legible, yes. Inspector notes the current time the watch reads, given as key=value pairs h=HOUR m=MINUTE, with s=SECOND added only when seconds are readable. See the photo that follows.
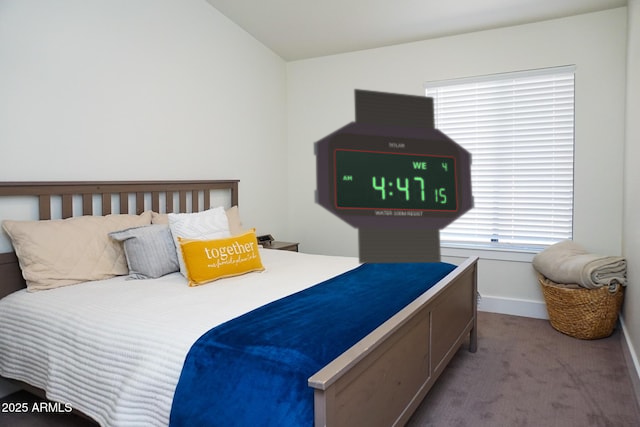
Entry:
h=4 m=47 s=15
